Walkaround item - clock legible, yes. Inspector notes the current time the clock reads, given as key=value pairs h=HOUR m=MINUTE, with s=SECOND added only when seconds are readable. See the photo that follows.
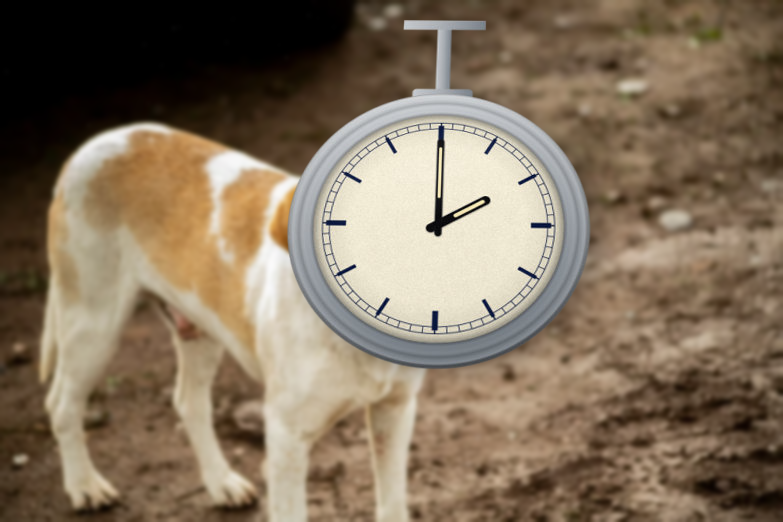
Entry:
h=2 m=0
